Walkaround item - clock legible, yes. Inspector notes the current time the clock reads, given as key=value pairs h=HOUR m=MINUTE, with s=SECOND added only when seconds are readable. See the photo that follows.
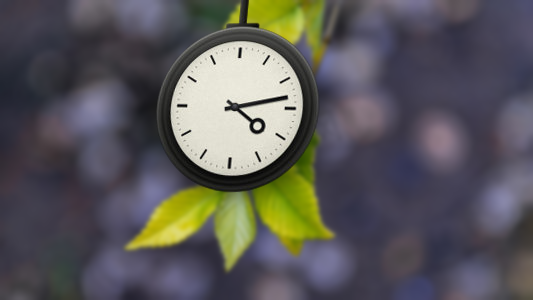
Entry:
h=4 m=13
